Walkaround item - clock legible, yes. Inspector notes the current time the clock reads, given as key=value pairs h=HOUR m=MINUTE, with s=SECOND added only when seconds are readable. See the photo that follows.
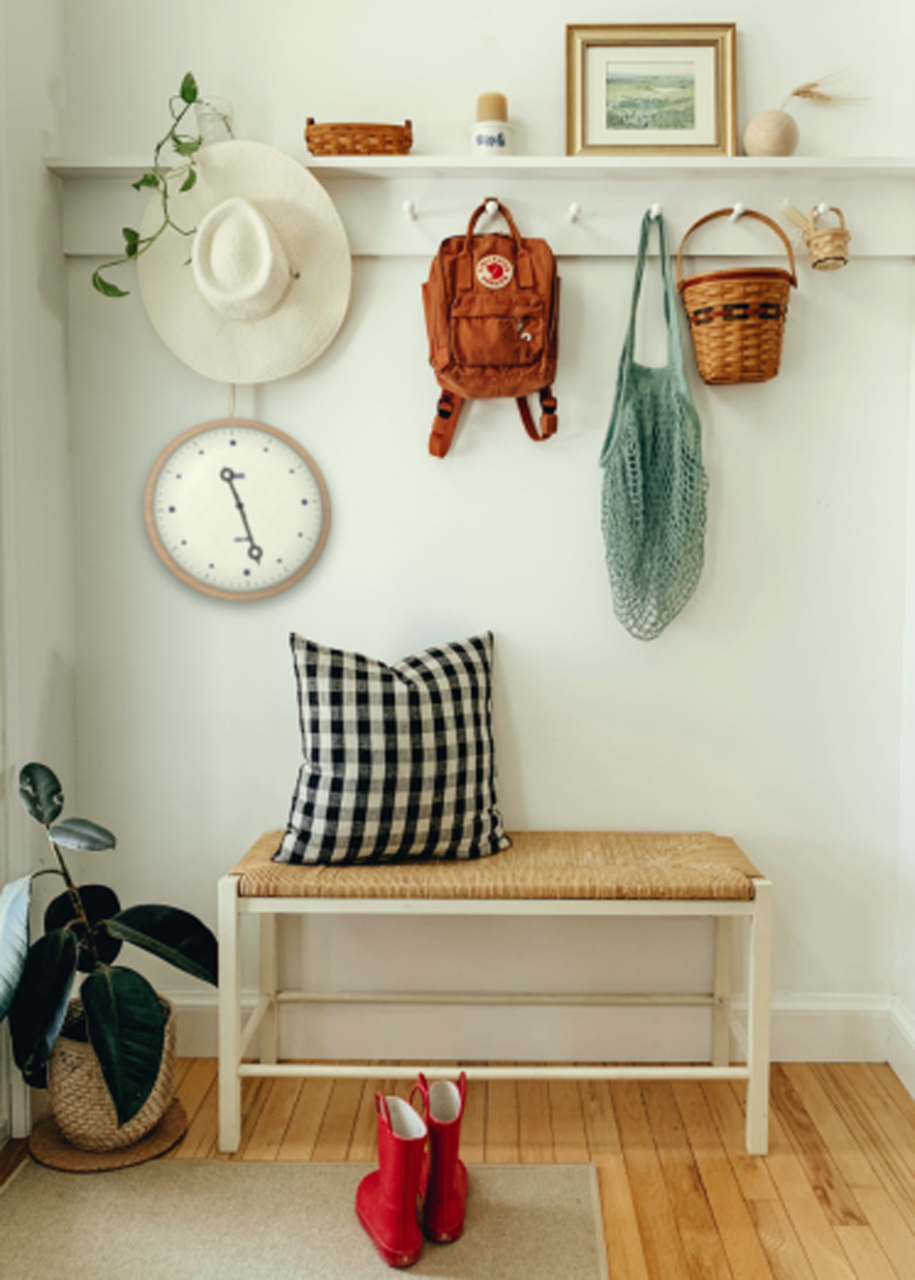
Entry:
h=11 m=28
